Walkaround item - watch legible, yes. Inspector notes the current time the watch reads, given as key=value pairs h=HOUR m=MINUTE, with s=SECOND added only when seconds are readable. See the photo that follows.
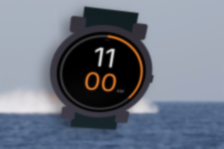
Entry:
h=11 m=0
